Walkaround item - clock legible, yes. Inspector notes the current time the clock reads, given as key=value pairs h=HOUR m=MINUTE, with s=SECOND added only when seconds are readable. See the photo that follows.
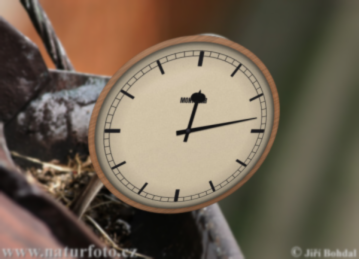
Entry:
h=12 m=13
